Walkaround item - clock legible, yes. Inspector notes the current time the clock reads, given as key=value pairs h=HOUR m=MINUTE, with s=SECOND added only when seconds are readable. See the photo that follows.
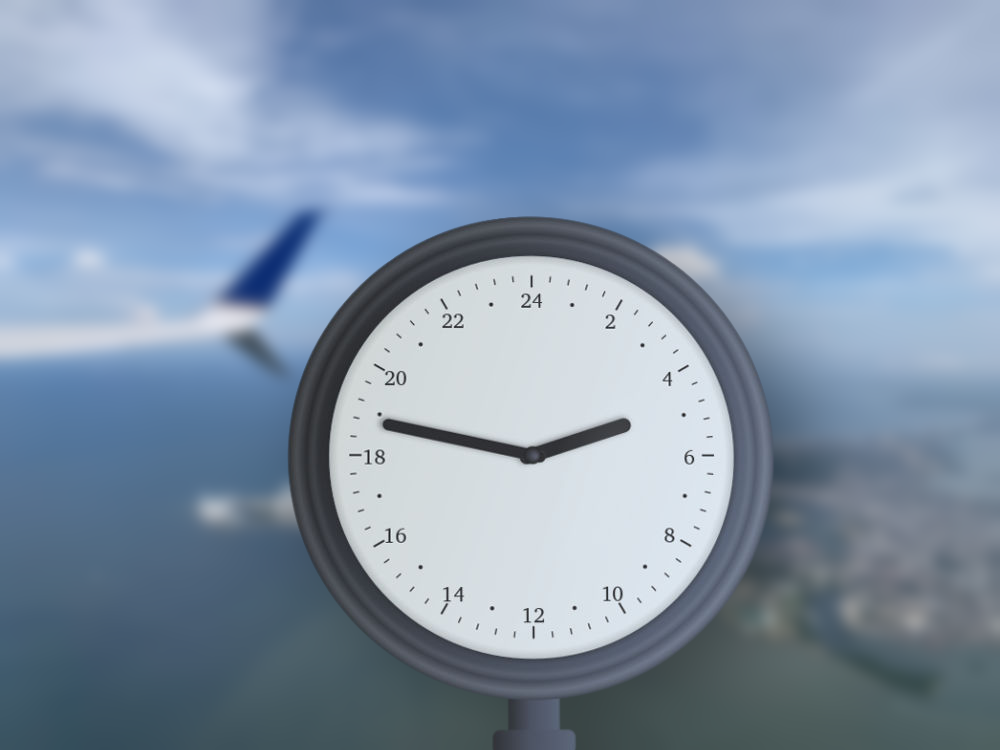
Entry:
h=4 m=47
